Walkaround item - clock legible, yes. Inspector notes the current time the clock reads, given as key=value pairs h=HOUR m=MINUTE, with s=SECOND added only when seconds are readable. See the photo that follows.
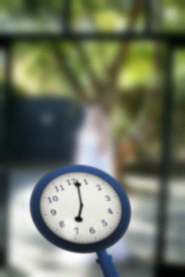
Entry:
h=7 m=2
